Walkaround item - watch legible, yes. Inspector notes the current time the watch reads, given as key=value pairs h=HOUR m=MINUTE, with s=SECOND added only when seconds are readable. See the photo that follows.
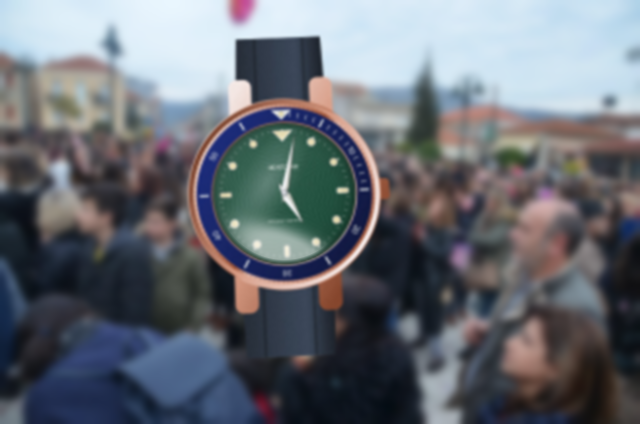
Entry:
h=5 m=2
